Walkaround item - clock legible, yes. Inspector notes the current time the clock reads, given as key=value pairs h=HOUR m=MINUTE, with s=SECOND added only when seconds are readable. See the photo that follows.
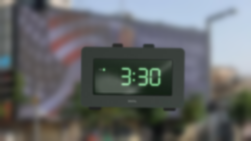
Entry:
h=3 m=30
